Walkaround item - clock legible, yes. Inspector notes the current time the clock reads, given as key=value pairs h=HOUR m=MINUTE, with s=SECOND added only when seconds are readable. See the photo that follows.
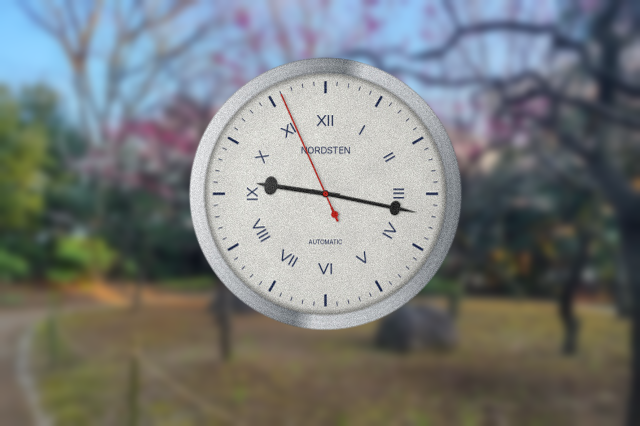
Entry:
h=9 m=16 s=56
